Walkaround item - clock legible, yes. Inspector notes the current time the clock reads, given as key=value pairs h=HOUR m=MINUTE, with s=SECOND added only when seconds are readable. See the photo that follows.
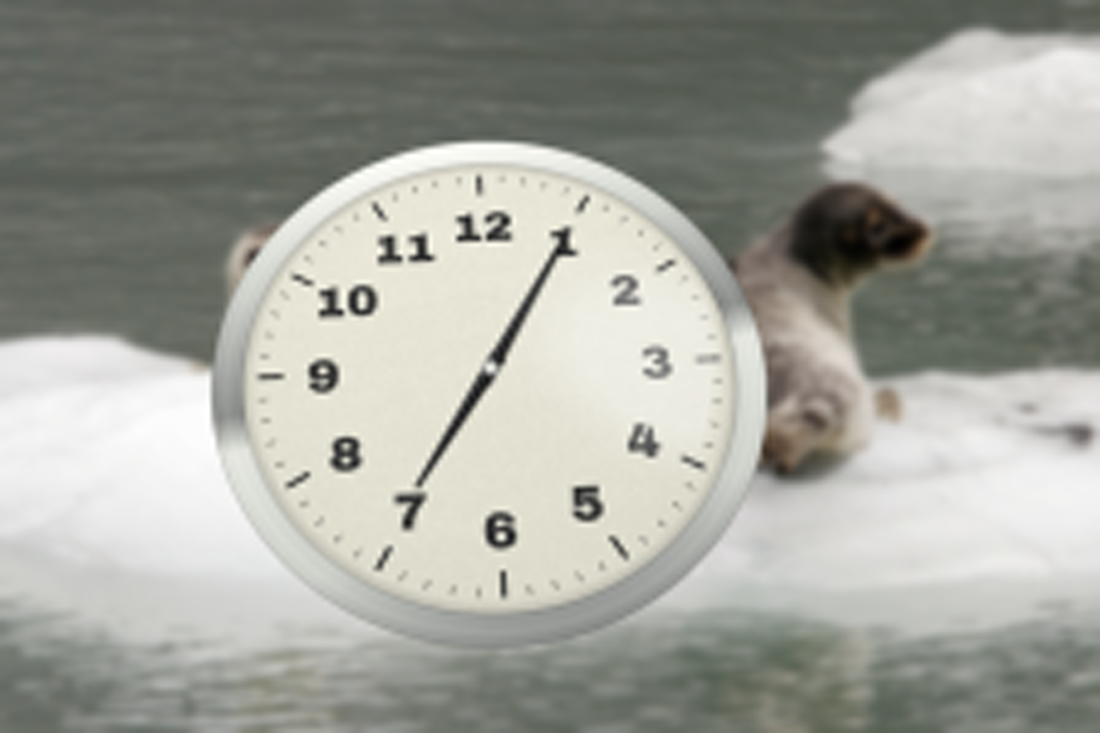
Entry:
h=7 m=5
